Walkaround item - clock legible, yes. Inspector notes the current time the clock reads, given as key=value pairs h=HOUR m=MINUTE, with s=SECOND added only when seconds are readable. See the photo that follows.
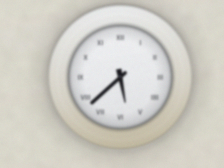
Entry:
h=5 m=38
